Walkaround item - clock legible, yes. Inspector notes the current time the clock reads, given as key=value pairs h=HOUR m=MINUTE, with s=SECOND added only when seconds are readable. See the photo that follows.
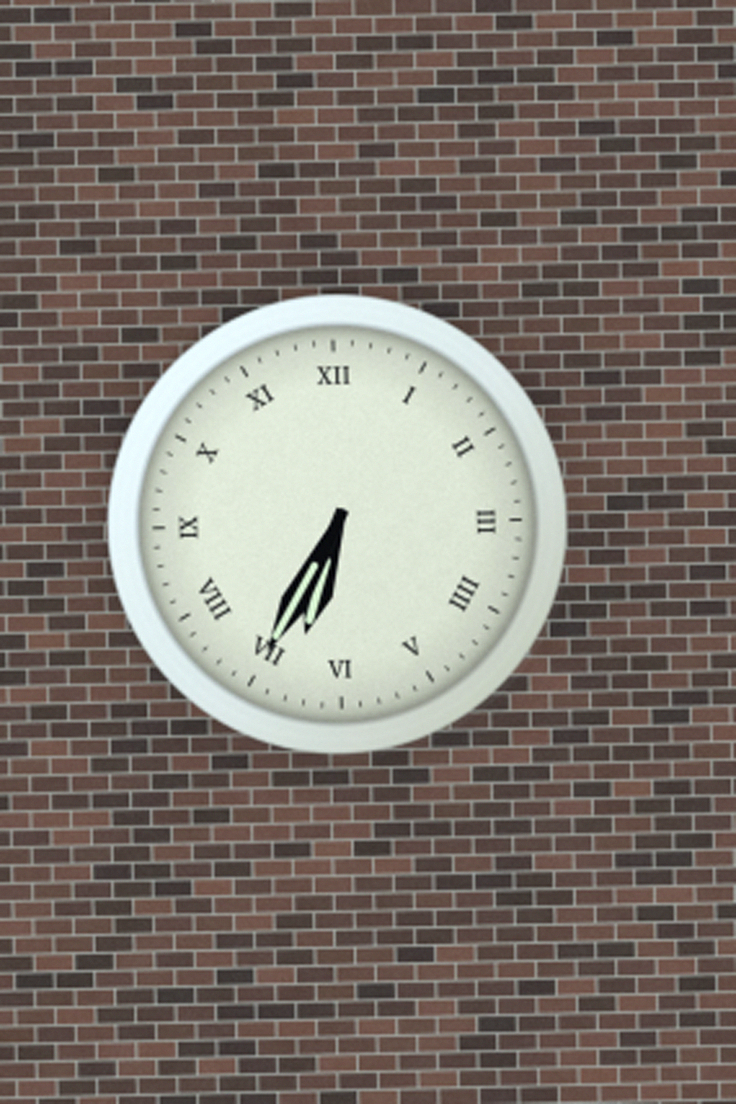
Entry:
h=6 m=35
